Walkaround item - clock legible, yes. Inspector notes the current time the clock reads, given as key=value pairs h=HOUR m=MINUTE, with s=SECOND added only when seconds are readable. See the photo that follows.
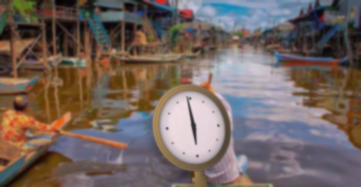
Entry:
h=5 m=59
